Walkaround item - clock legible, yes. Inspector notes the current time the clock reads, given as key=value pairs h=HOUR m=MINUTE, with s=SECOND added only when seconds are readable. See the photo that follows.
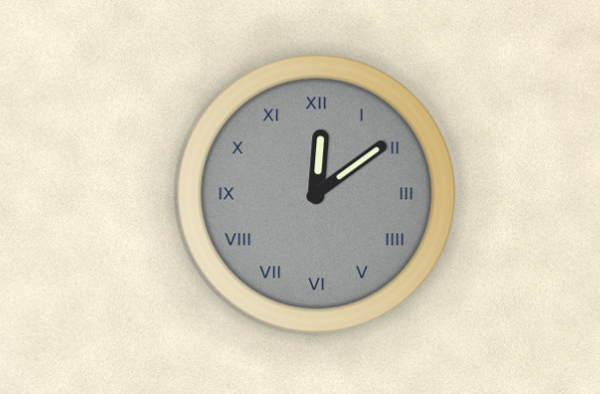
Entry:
h=12 m=9
